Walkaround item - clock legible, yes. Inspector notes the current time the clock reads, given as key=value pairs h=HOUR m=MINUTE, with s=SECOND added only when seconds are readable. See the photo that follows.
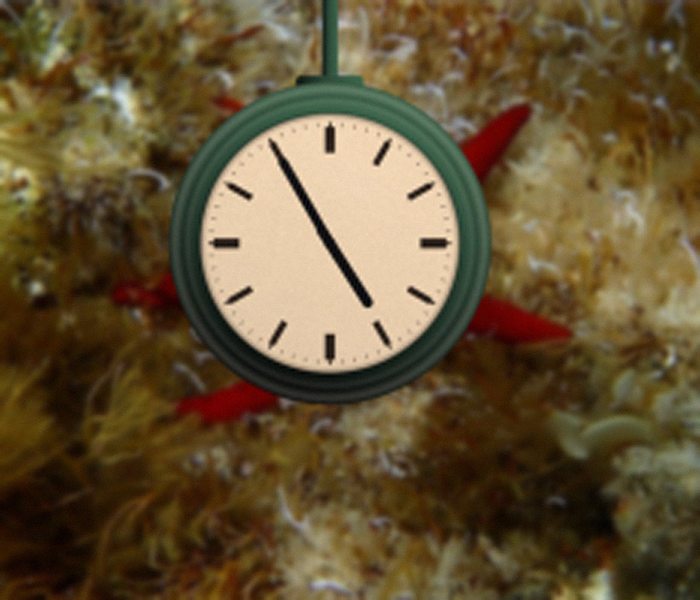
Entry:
h=4 m=55
